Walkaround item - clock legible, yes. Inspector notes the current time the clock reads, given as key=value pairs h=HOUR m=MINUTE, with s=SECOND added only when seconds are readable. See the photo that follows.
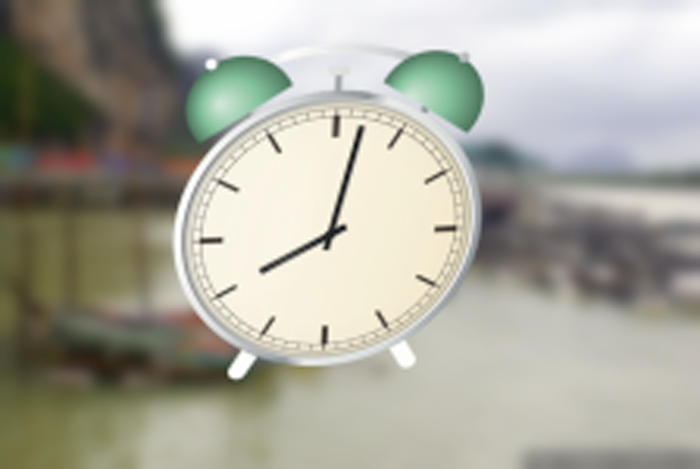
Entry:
h=8 m=2
